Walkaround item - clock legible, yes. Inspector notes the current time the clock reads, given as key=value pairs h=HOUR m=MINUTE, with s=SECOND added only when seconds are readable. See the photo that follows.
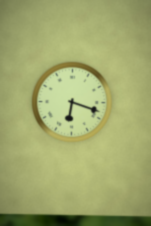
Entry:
h=6 m=18
